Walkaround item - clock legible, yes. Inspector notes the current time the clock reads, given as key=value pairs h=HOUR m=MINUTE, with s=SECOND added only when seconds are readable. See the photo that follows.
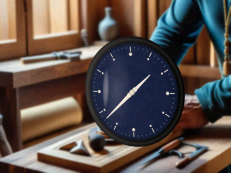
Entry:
h=1 m=38
